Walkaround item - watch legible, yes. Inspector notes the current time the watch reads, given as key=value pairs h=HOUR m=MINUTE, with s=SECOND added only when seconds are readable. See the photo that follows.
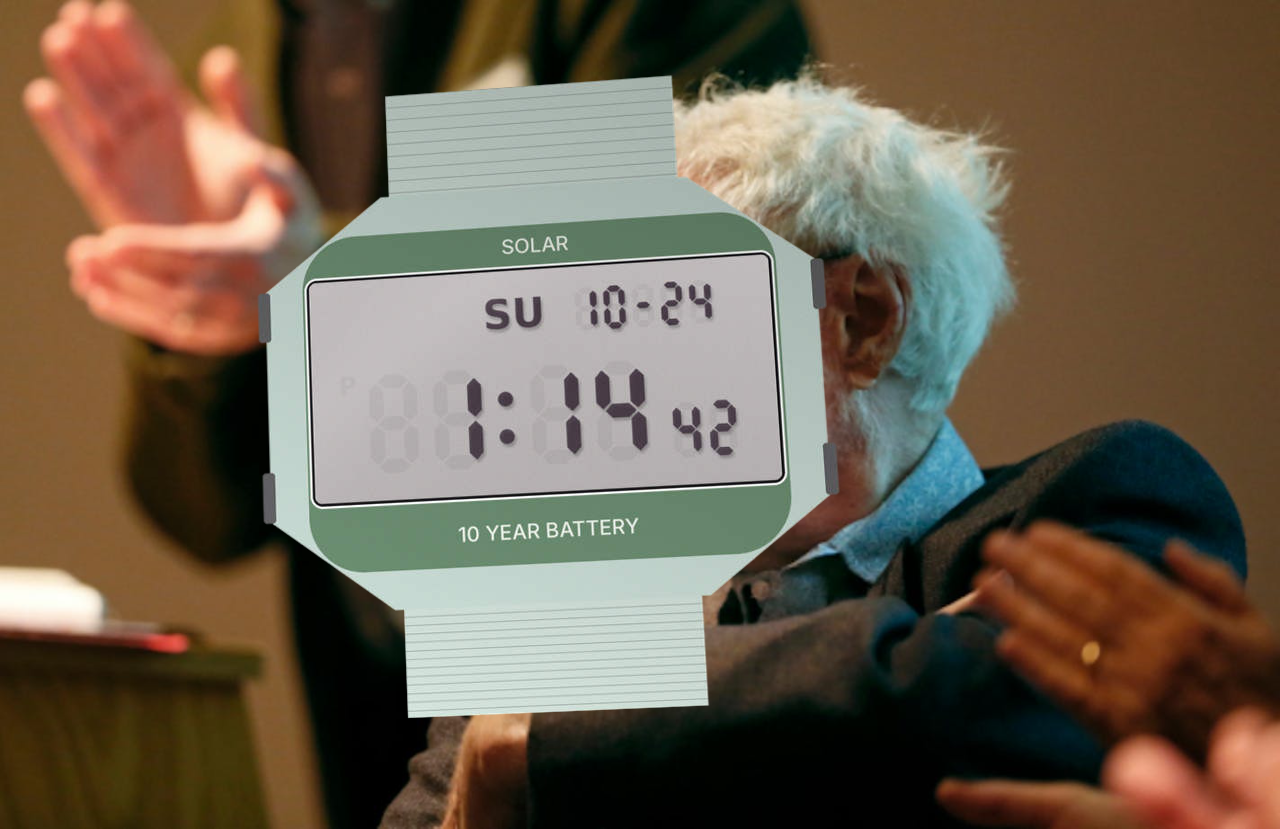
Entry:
h=1 m=14 s=42
